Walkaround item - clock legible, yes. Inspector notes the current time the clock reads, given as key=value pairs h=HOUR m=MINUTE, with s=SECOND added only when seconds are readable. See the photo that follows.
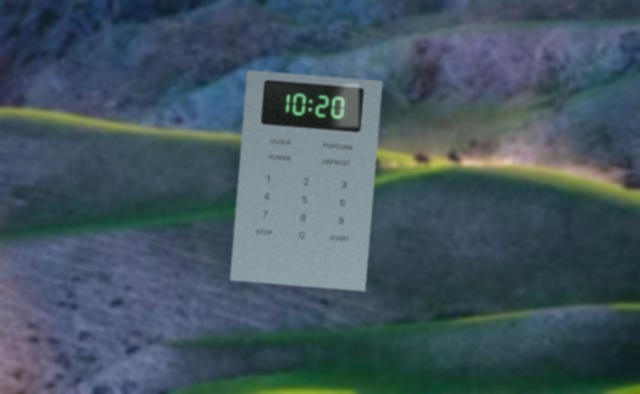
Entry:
h=10 m=20
